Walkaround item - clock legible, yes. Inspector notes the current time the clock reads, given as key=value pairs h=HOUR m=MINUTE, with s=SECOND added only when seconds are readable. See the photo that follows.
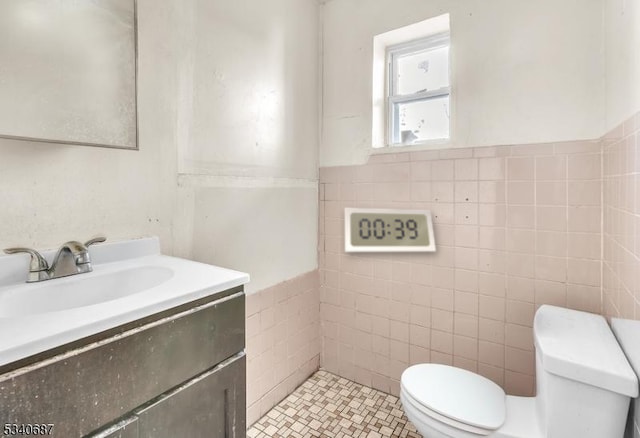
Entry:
h=0 m=39
